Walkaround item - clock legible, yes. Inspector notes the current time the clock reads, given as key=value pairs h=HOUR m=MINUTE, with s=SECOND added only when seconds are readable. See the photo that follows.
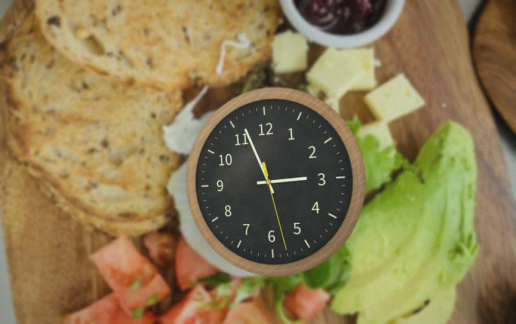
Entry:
h=2 m=56 s=28
